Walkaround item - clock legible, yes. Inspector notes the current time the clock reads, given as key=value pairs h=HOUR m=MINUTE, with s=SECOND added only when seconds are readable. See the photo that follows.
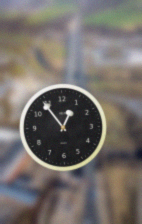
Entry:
h=12 m=54
